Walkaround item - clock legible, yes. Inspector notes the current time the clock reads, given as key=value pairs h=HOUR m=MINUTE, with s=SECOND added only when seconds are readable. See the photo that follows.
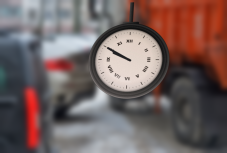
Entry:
h=9 m=50
